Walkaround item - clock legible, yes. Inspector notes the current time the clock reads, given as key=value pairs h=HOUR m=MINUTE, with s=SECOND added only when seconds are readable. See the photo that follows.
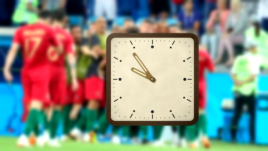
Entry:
h=9 m=54
